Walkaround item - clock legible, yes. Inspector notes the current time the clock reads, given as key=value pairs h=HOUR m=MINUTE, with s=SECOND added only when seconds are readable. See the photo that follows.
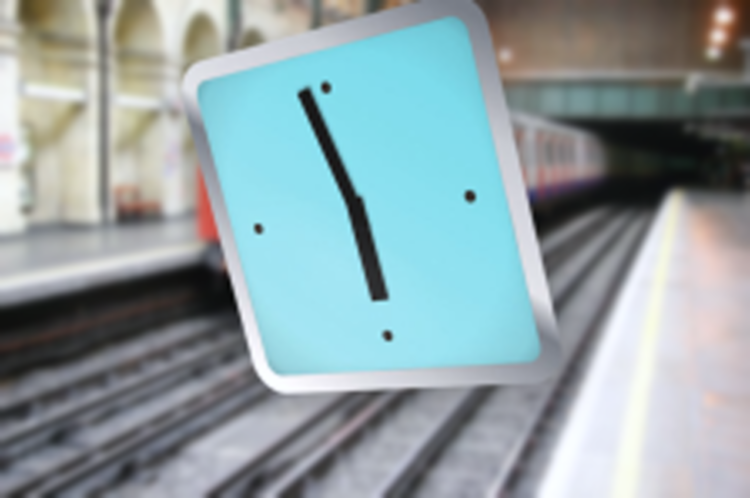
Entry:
h=5 m=58
